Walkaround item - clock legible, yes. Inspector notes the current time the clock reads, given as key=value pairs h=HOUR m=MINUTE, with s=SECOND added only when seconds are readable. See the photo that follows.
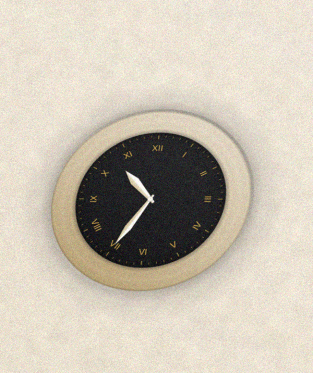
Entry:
h=10 m=35
